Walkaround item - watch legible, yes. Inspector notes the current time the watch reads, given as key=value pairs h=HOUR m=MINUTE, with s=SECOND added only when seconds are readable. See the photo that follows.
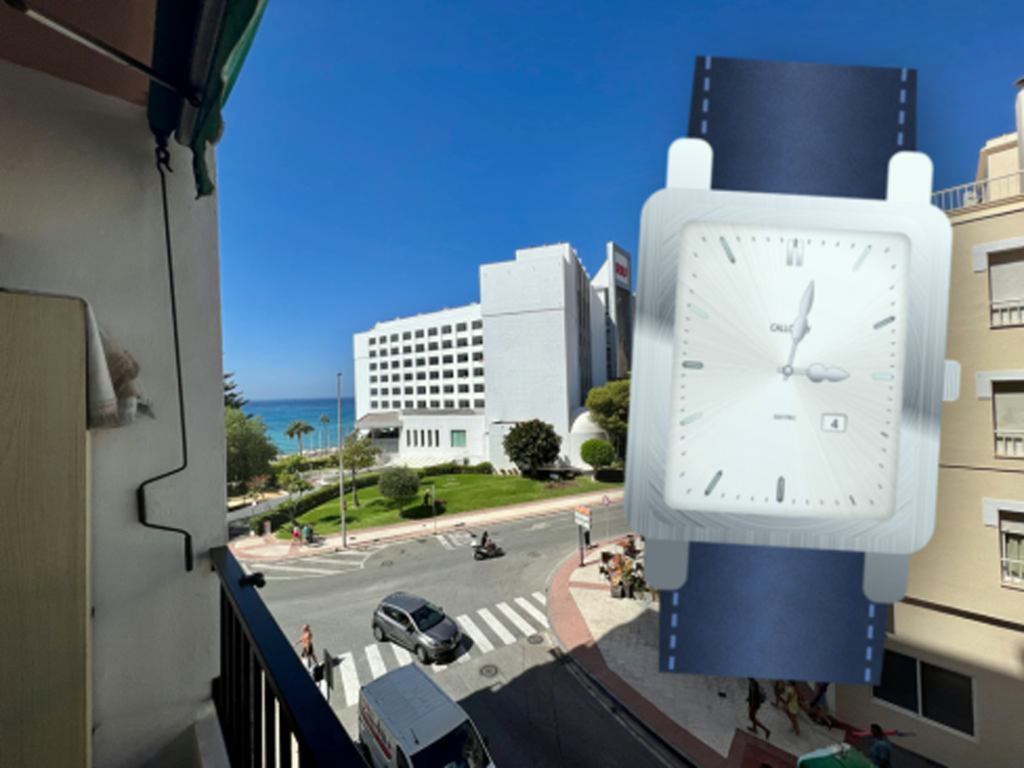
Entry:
h=3 m=2
